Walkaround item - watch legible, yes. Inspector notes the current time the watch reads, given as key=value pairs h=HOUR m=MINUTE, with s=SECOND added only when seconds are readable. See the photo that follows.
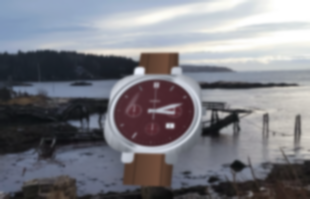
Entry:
h=3 m=12
